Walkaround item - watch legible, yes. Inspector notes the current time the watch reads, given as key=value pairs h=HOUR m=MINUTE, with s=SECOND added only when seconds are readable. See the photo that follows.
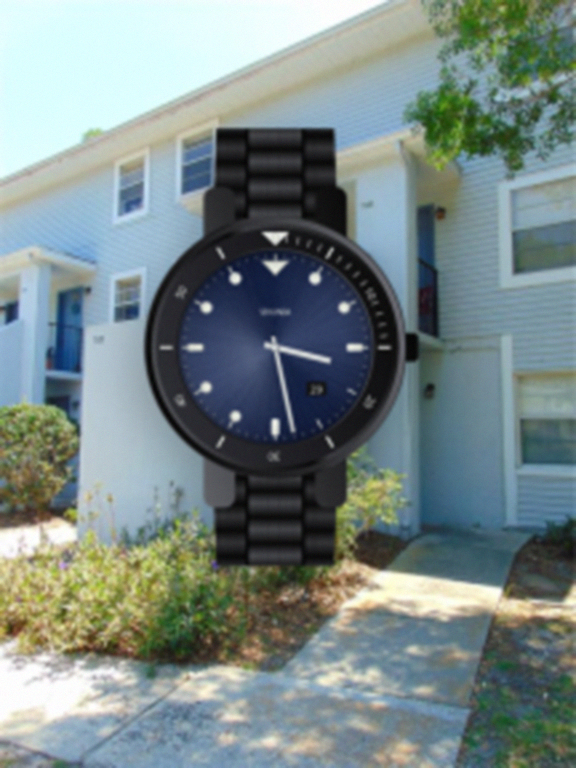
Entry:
h=3 m=28
